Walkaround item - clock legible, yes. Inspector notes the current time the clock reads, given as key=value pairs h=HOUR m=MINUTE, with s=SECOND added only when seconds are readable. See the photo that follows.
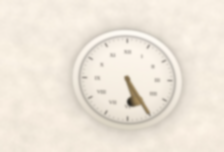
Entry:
h=5 m=25
